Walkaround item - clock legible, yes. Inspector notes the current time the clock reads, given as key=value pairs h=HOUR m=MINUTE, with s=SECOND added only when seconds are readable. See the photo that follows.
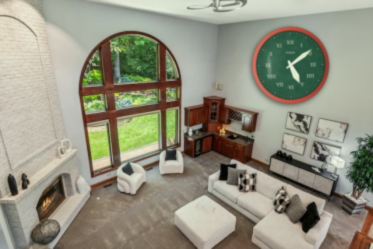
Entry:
h=5 m=9
